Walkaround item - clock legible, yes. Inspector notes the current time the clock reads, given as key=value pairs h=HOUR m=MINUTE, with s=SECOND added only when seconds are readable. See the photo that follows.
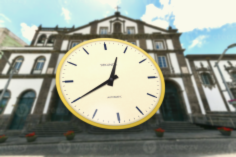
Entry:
h=12 m=40
